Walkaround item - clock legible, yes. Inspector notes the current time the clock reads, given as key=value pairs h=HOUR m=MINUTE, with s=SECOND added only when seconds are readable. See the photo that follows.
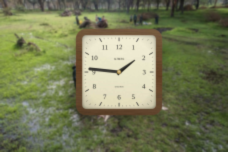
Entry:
h=1 m=46
